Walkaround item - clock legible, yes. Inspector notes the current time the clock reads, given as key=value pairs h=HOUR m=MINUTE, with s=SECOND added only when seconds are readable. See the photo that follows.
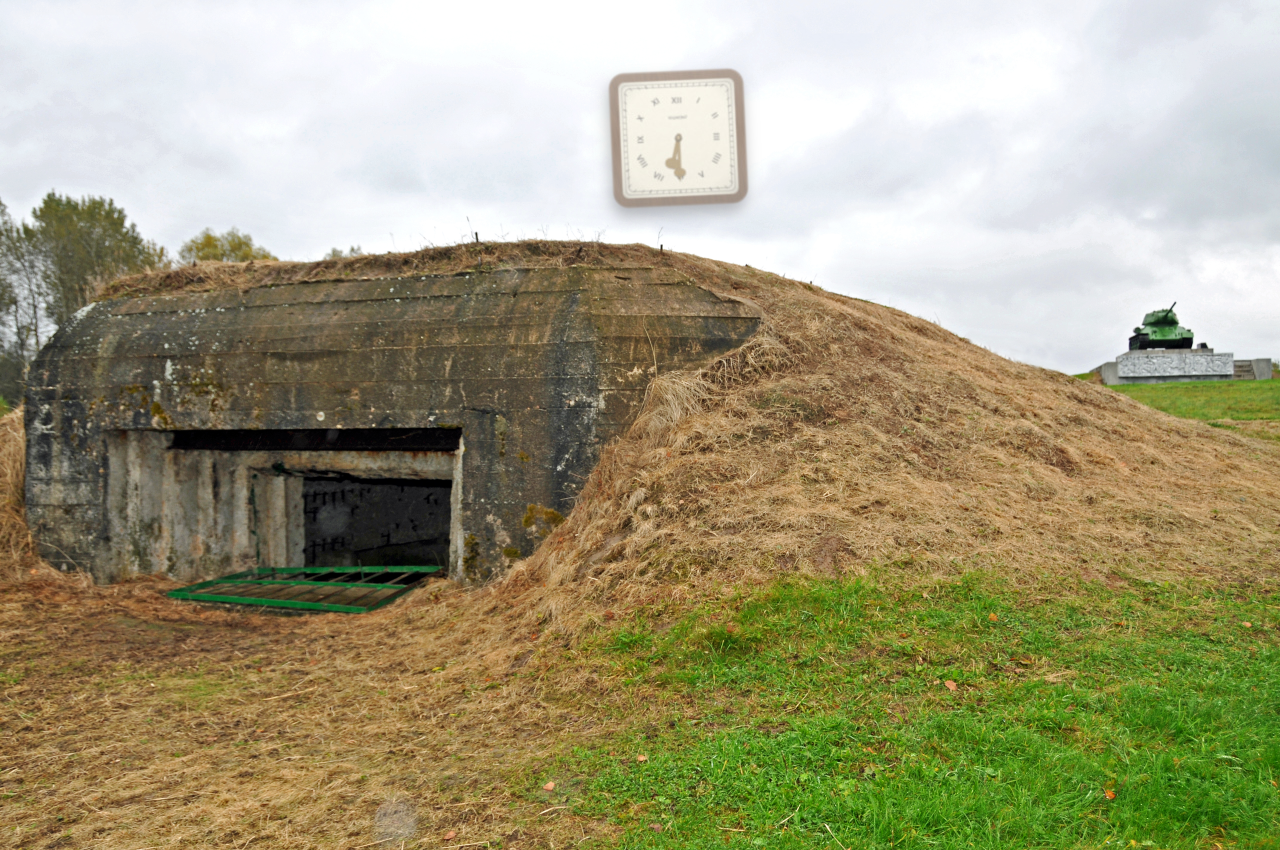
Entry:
h=6 m=30
